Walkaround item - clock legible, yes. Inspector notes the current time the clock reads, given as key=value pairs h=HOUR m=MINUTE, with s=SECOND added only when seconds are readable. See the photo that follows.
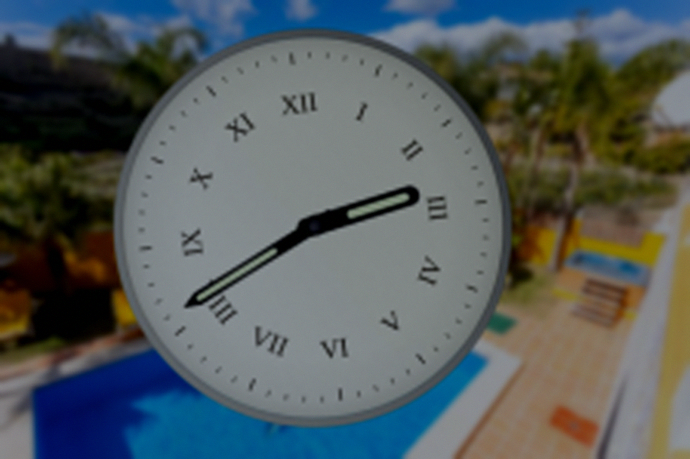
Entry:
h=2 m=41
